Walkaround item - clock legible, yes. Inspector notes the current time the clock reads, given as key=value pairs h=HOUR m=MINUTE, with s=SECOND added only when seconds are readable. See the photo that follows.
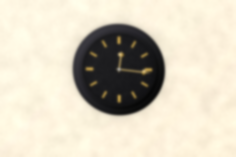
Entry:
h=12 m=16
